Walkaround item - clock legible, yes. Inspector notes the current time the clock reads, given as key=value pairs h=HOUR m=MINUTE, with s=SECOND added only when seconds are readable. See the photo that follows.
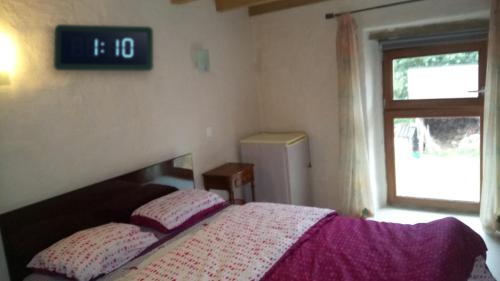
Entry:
h=1 m=10
